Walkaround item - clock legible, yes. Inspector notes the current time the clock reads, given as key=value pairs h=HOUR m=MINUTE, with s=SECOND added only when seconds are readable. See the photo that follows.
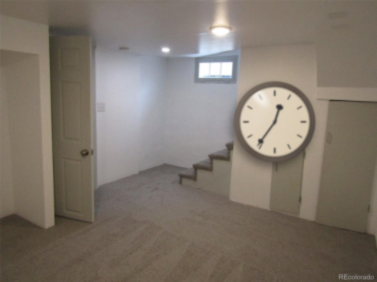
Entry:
h=12 m=36
